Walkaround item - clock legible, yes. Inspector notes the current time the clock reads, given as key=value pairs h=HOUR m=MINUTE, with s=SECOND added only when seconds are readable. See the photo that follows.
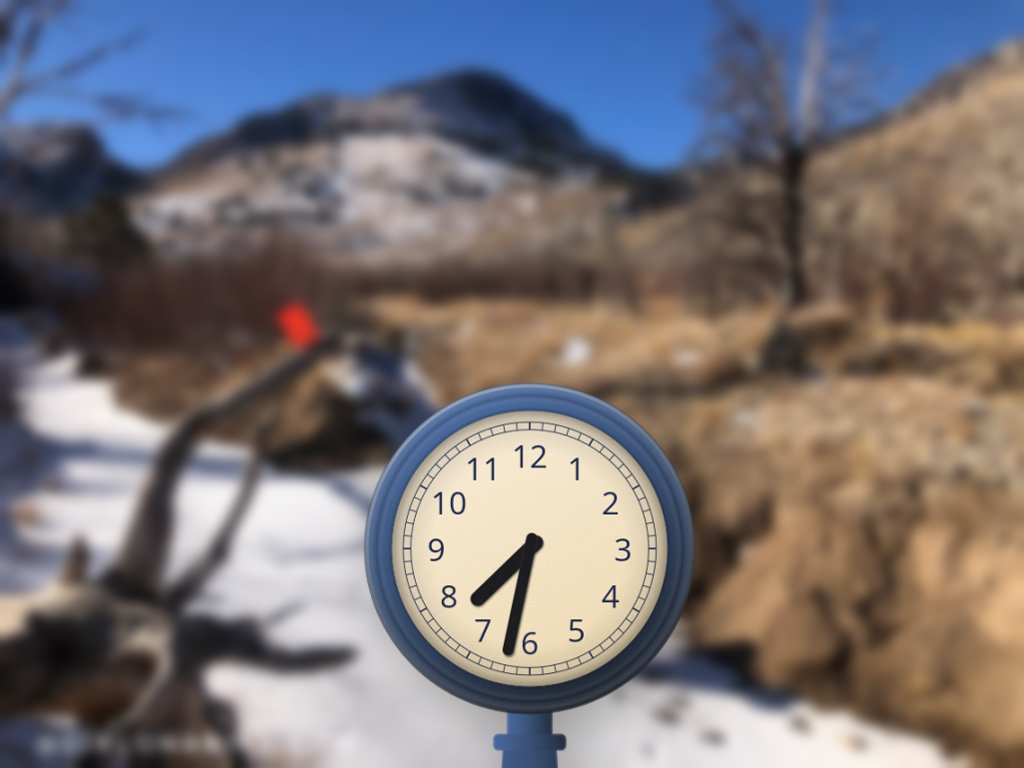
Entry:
h=7 m=32
